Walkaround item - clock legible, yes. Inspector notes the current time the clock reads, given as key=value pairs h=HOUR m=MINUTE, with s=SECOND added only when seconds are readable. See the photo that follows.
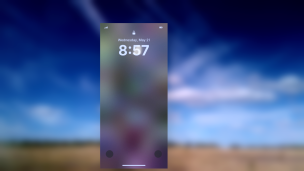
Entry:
h=8 m=57
